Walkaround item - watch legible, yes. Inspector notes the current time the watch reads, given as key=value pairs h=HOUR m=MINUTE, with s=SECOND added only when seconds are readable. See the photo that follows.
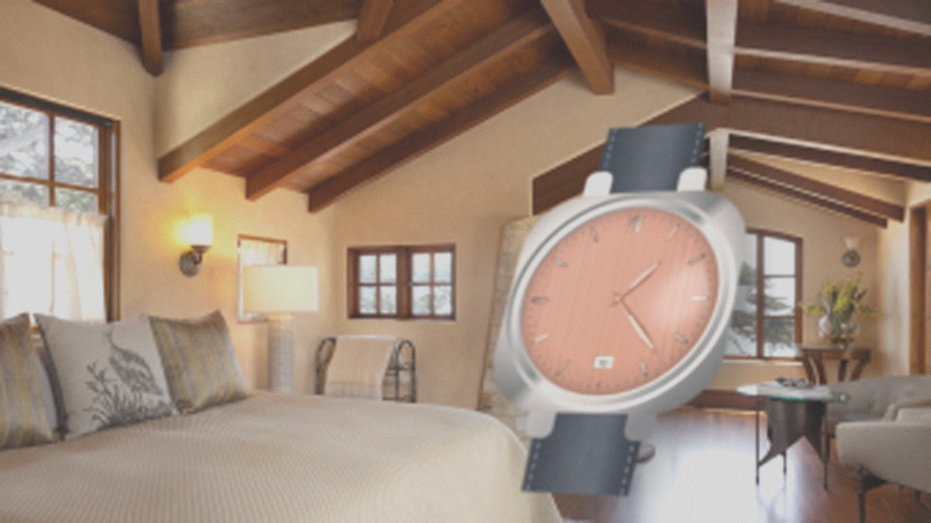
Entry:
h=1 m=23
